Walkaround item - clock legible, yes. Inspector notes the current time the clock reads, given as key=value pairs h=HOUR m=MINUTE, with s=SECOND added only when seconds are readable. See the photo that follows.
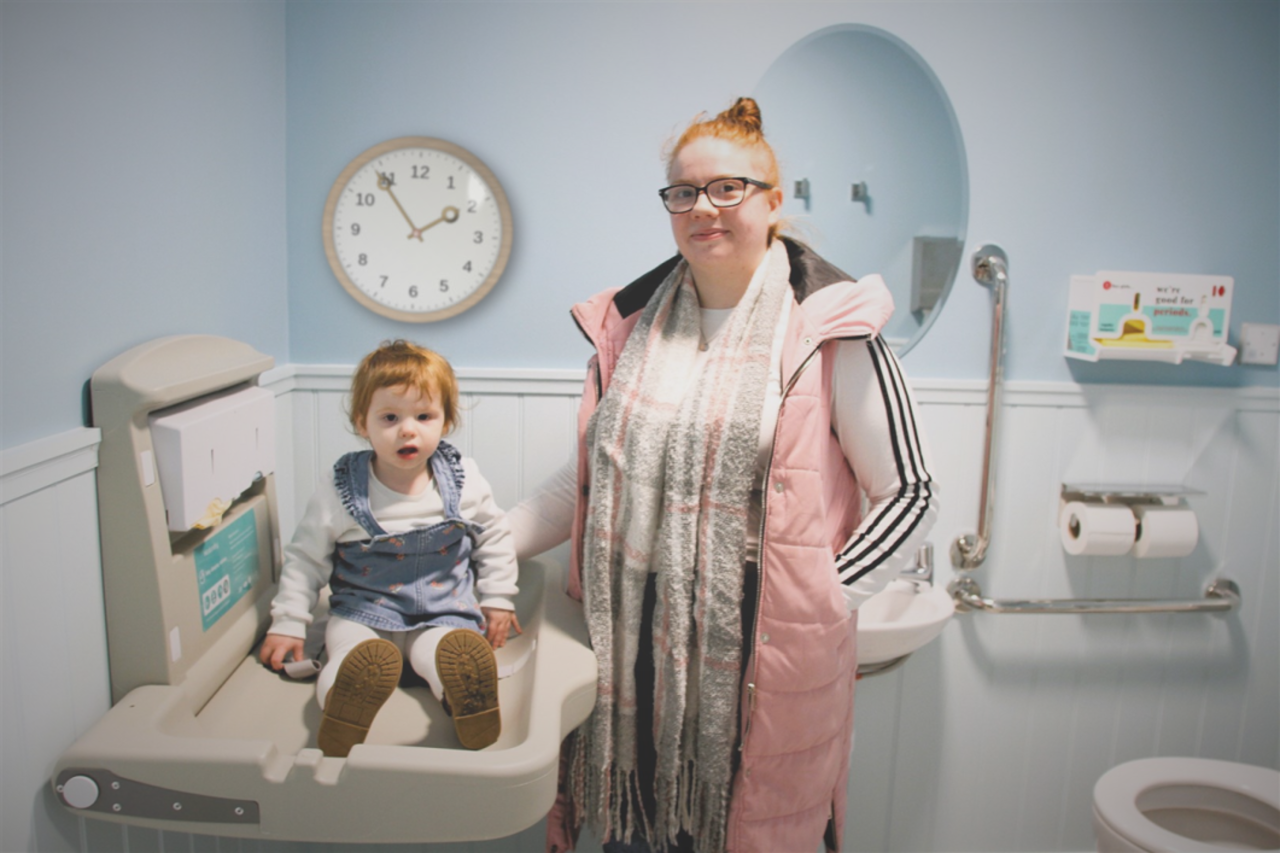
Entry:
h=1 m=54
